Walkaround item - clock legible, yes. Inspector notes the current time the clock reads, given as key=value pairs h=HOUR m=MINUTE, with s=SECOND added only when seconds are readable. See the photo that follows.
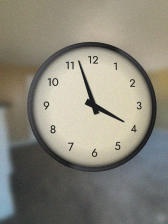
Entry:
h=3 m=57
